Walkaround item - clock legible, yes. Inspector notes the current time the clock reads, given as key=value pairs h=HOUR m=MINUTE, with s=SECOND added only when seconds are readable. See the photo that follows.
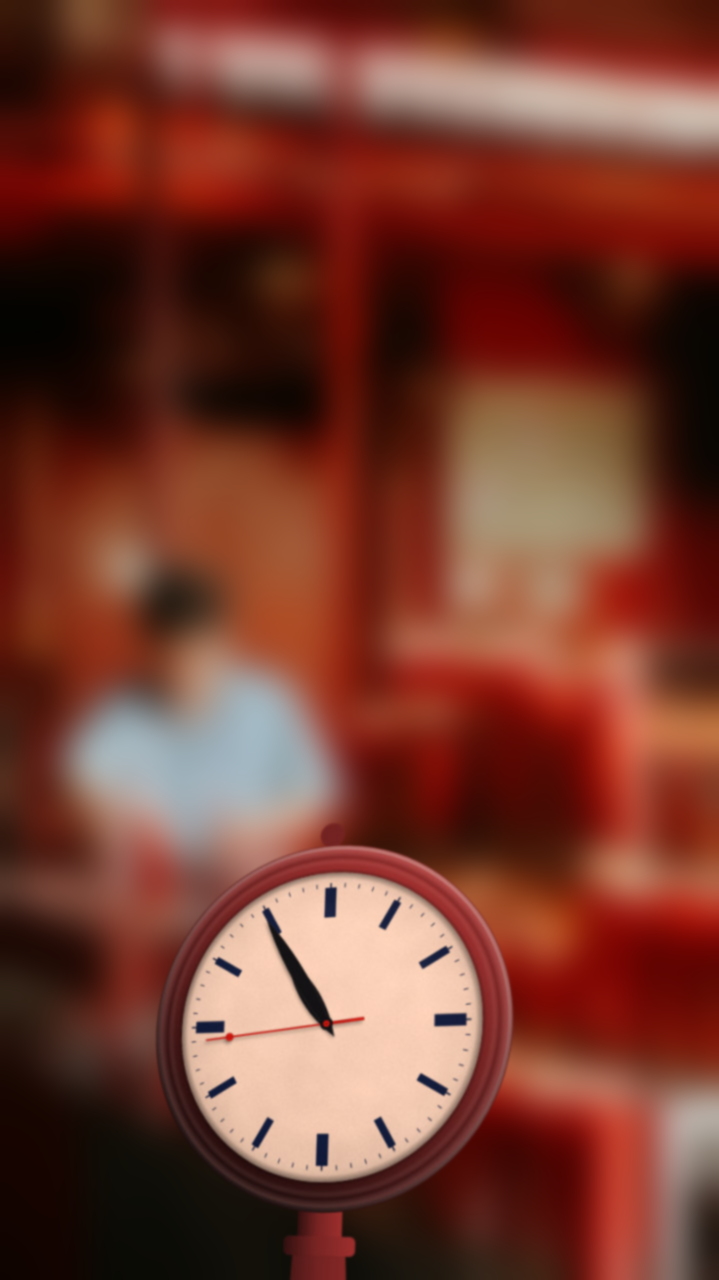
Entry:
h=10 m=54 s=44
